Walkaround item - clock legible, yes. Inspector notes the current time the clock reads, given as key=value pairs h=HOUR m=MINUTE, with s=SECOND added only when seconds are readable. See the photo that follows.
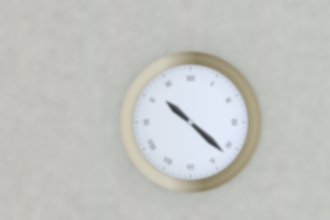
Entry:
h=10 m=22
